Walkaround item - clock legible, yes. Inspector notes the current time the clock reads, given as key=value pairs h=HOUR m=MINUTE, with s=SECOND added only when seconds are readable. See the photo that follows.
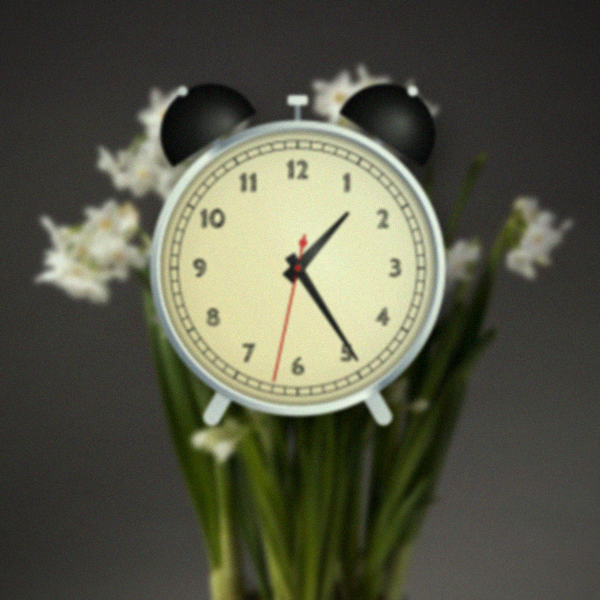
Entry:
h=1 m=24 s=32
